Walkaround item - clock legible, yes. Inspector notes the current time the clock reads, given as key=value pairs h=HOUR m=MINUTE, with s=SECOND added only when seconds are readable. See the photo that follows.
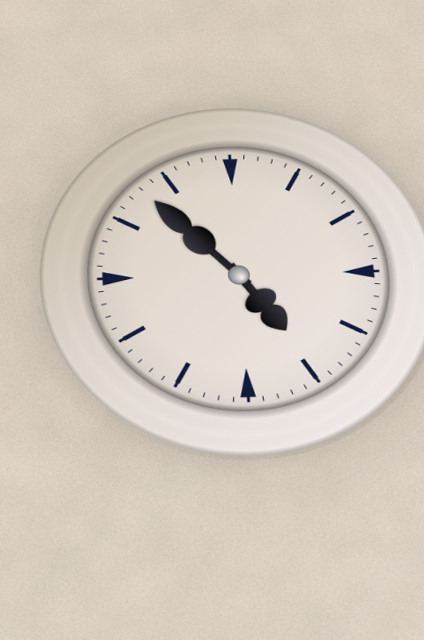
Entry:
h=4 m=53
